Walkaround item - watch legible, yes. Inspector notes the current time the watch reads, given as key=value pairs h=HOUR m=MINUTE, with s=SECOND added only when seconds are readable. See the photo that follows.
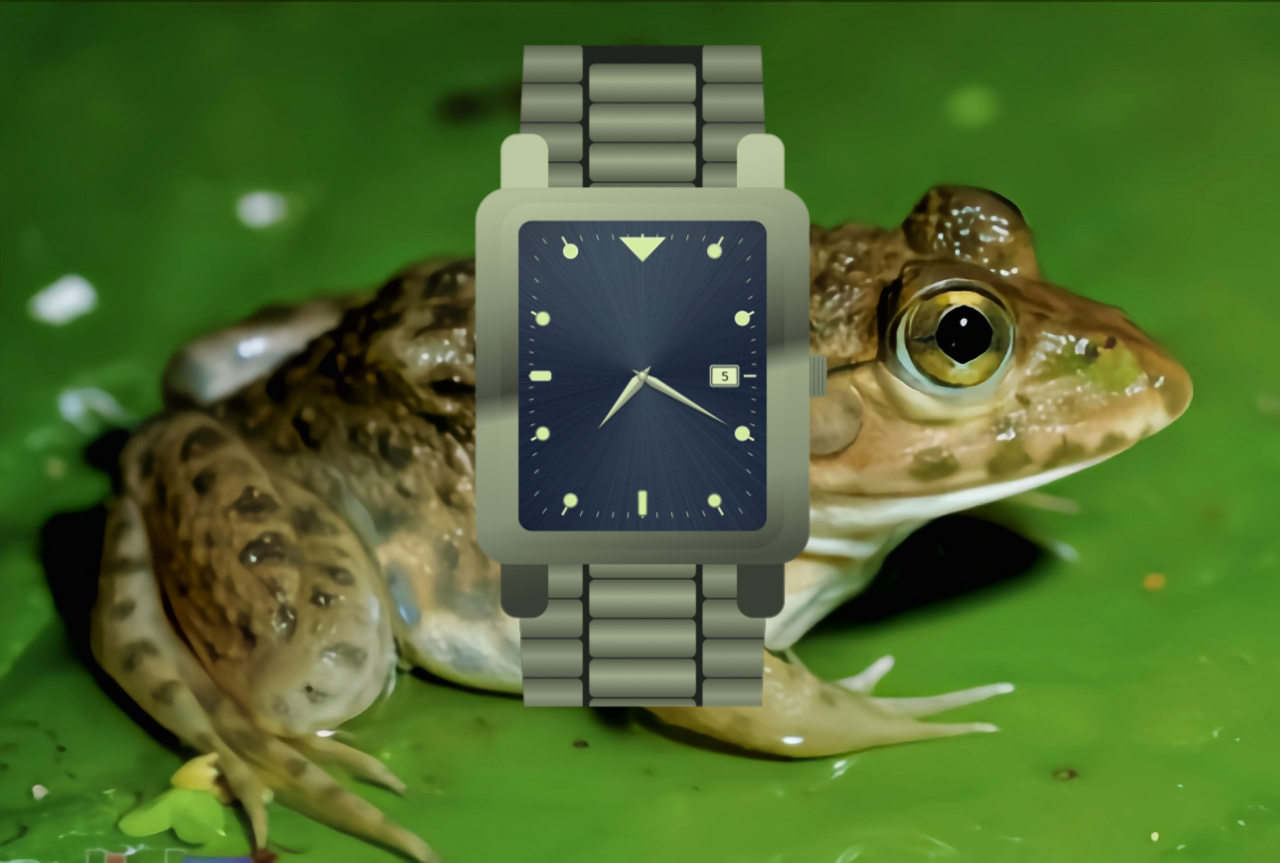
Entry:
h=7 m=20
